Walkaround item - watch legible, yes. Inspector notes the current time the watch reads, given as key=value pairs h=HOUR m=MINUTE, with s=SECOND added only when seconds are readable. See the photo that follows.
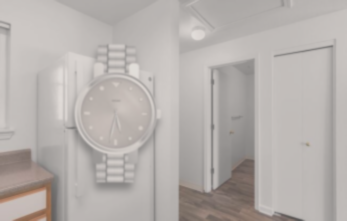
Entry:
h=5 m=32
